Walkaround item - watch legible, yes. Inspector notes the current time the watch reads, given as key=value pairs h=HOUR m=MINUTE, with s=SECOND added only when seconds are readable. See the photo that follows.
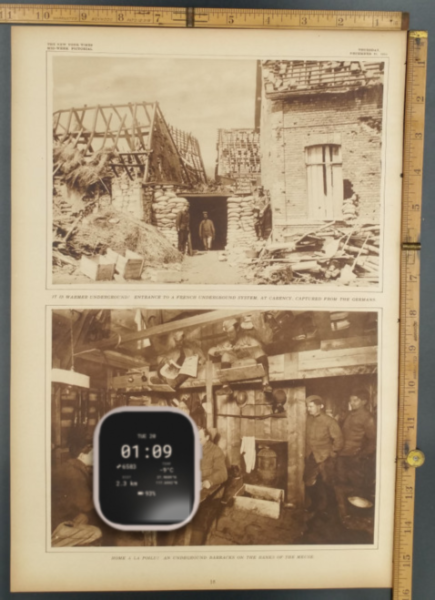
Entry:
h=1 m=9
